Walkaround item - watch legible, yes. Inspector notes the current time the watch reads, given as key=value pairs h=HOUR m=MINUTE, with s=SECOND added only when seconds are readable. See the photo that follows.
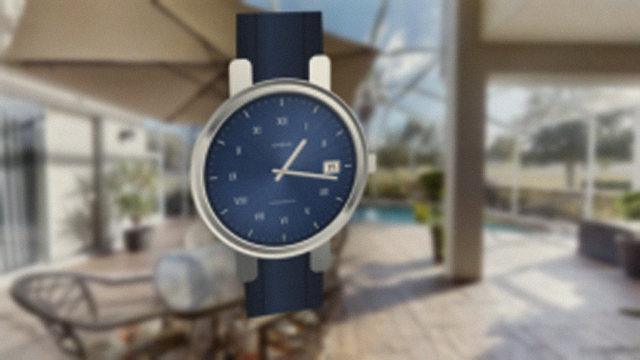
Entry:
h=1 m=17
